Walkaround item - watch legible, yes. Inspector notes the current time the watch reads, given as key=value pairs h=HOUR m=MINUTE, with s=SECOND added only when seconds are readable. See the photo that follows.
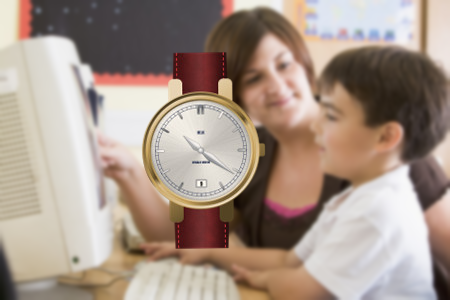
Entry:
h=10 m=21
